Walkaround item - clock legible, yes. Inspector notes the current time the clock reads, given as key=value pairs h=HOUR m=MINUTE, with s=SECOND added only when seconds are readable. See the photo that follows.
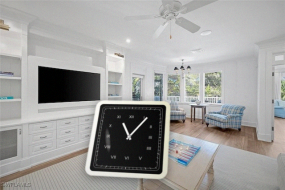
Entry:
h=11 m=6
